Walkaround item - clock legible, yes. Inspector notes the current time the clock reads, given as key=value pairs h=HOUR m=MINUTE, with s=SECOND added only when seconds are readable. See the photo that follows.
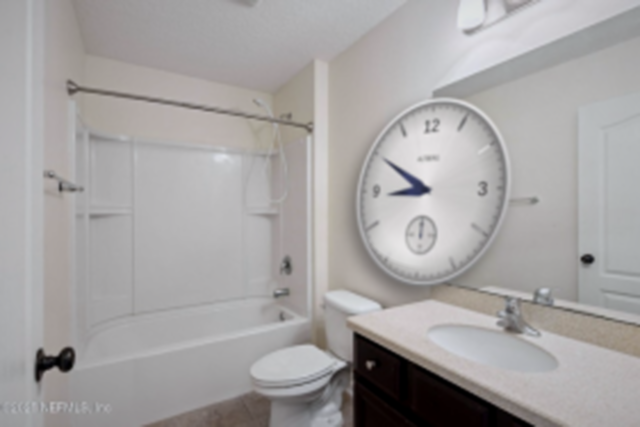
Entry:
h=8 m=50
